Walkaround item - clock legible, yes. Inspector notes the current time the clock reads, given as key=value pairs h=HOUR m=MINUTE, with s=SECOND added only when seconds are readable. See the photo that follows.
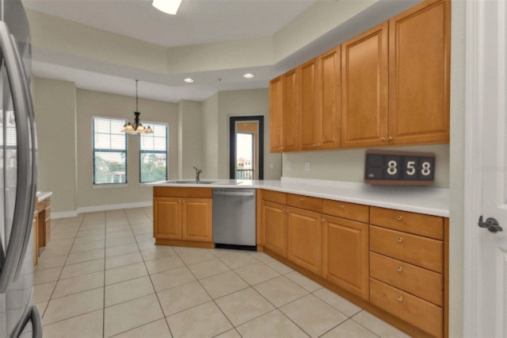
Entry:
h=8 m=58
